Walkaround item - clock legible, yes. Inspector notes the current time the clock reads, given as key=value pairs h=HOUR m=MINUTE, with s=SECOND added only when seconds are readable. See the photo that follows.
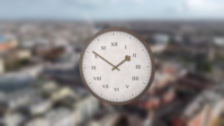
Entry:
h=1 m=51
